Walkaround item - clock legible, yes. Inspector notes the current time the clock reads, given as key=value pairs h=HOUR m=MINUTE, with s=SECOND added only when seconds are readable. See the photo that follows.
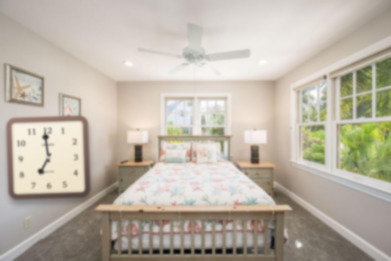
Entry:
h=6 m=59
